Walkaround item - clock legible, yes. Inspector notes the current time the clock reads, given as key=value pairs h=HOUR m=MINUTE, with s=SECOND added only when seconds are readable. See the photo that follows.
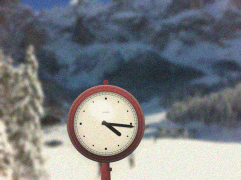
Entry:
h=4 m=16
